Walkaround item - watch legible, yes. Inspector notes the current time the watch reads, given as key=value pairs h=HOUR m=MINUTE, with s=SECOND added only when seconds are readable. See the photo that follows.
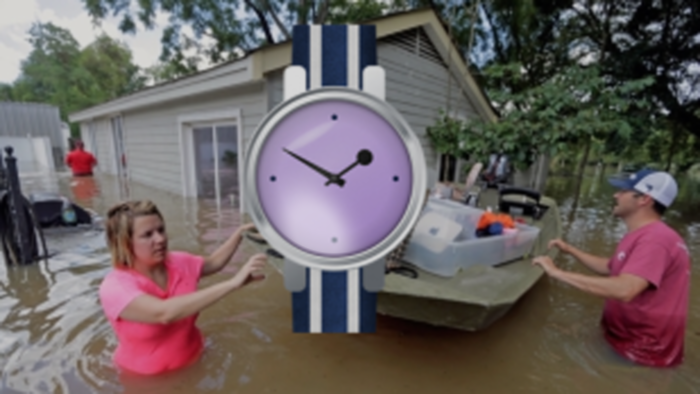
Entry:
h=1 m=50
